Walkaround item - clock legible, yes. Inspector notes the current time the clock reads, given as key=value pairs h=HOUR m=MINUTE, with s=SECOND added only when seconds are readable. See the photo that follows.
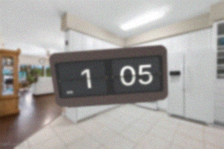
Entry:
h=1 m=5
